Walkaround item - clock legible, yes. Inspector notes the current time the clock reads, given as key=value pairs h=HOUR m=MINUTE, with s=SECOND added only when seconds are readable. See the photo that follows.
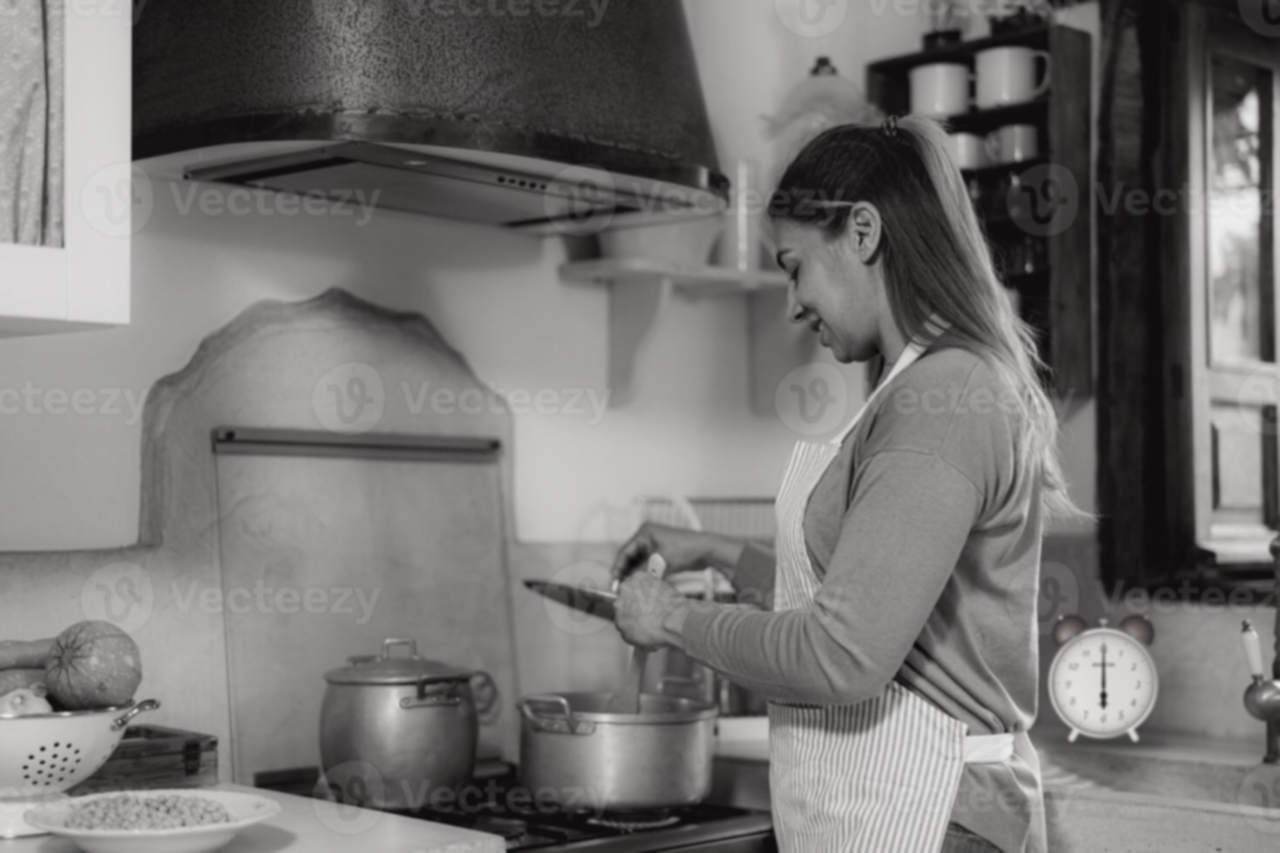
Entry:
h=6 m=0
